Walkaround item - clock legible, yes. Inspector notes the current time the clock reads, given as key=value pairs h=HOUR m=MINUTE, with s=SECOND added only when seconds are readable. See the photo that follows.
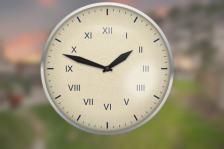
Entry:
h=1 m=48
